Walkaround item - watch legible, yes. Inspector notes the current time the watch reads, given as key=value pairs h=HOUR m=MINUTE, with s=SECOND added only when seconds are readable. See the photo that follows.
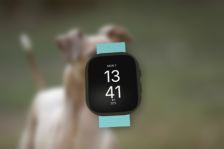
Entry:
h=13 m=41
